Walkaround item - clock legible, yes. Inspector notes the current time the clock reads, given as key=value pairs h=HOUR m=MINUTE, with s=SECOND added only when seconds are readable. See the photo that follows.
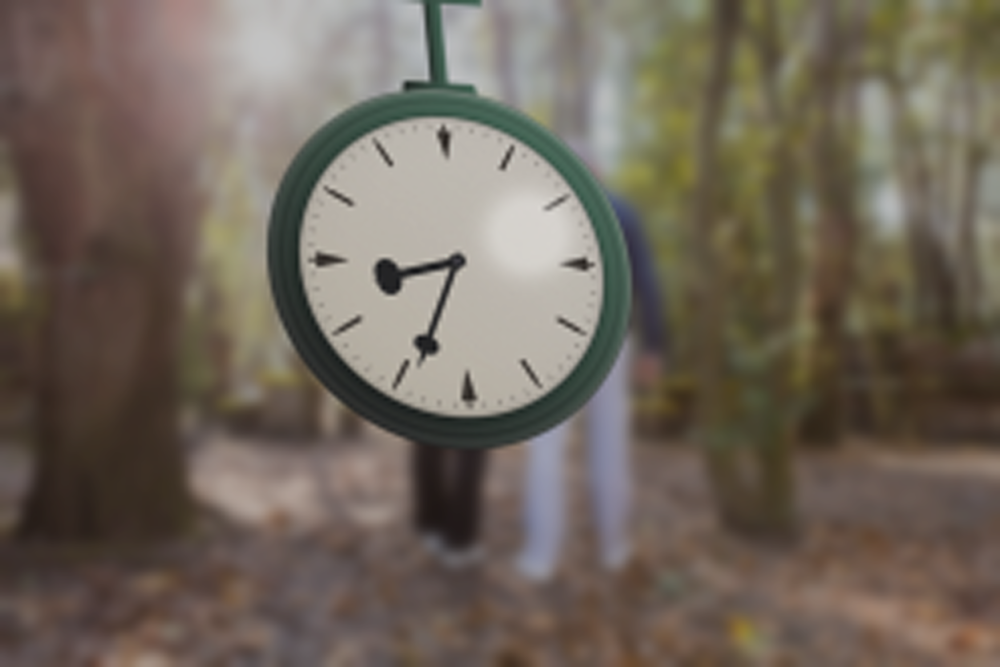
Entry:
h=8 m=34
